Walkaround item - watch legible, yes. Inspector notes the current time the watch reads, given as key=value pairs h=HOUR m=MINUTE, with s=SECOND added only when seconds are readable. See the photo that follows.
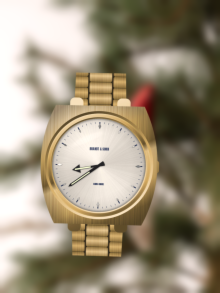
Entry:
h=8 m=39
